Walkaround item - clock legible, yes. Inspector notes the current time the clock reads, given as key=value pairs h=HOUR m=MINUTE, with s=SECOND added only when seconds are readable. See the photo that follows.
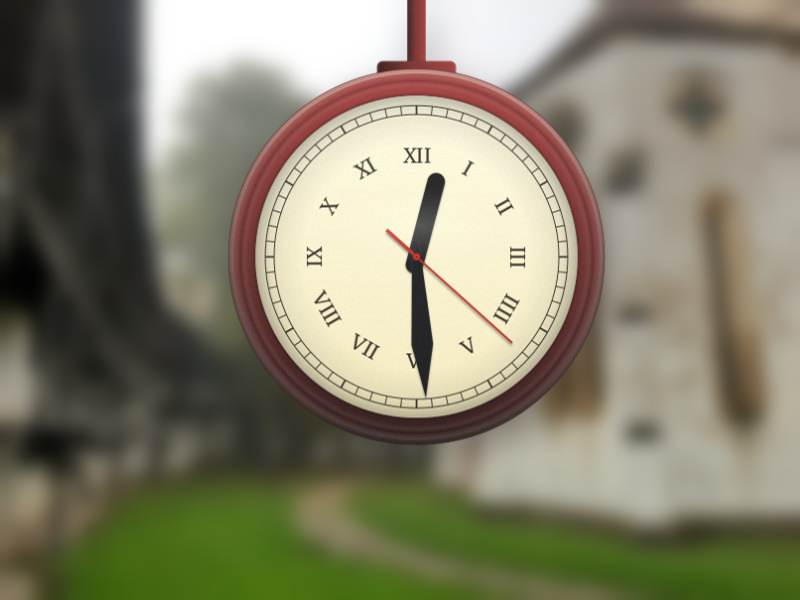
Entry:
h=12 m=29 s=22
